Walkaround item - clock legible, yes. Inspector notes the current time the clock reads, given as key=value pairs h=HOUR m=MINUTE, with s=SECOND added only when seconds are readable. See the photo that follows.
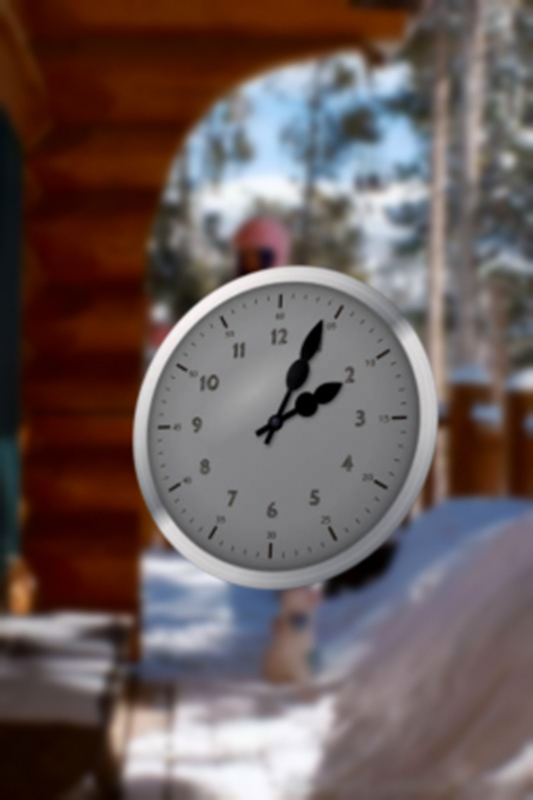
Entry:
h=2 m=4
